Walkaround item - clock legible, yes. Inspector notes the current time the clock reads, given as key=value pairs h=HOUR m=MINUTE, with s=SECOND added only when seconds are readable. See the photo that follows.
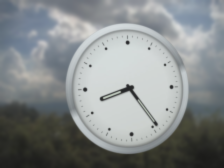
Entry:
h=8 m=24
